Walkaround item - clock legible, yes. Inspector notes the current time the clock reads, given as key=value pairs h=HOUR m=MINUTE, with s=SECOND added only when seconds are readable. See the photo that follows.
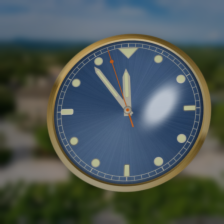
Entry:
h=11 m=53 s=57
